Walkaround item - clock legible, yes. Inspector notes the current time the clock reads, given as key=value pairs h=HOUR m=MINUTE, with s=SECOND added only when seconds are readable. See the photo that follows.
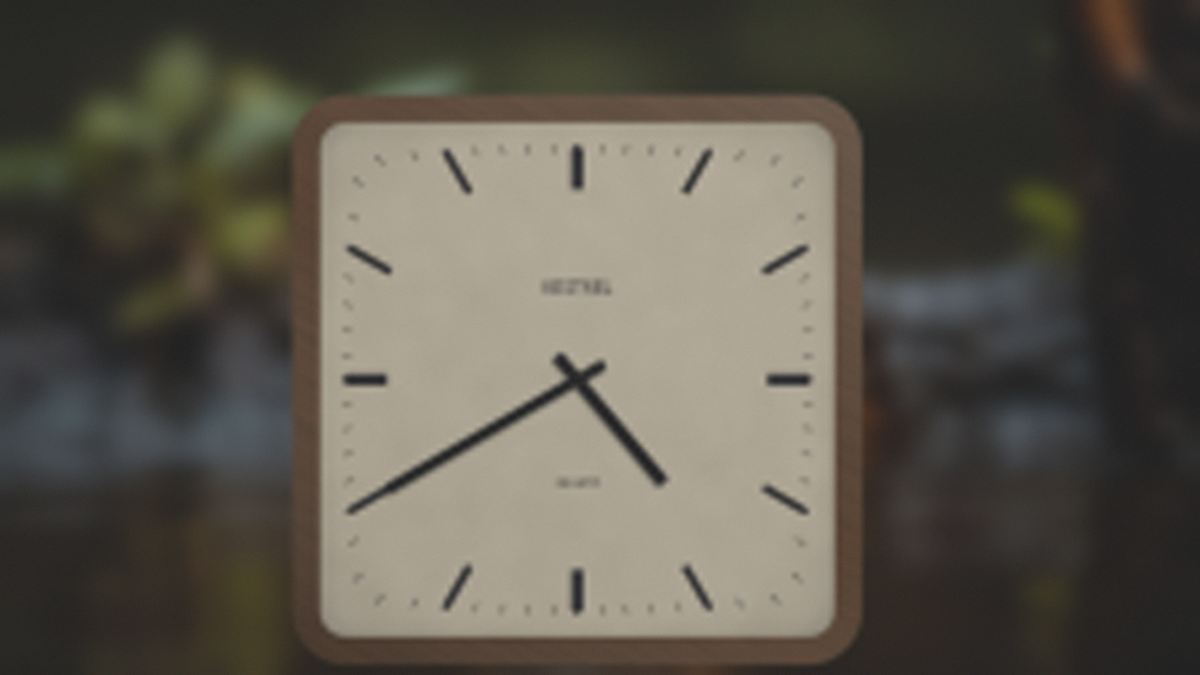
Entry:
h=4 m=40
